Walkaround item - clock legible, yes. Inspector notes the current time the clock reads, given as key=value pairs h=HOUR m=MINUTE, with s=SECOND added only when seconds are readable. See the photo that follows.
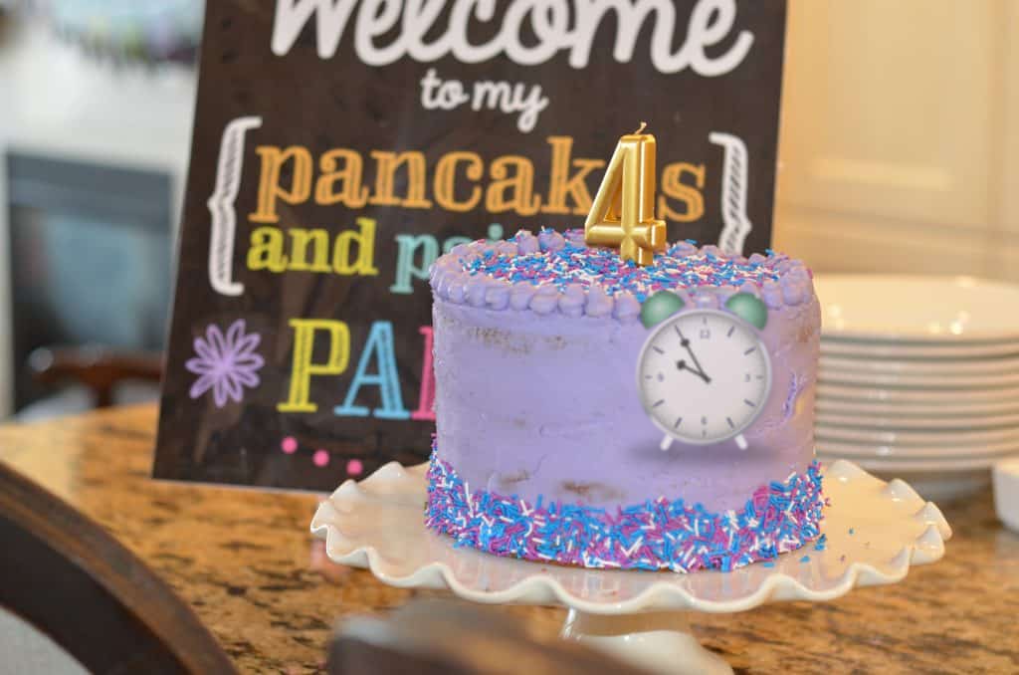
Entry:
h=9 m=55
